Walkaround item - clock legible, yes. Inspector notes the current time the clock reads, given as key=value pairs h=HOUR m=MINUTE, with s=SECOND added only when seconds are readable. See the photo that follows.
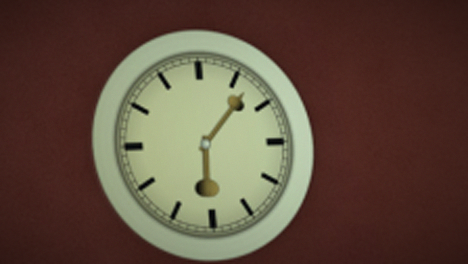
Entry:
h=6 m=7
